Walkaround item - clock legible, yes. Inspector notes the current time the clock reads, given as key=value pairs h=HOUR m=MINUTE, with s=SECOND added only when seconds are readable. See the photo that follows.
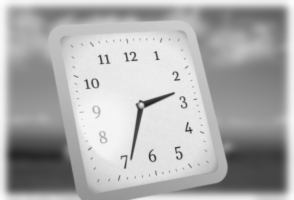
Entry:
h=2 m=34
